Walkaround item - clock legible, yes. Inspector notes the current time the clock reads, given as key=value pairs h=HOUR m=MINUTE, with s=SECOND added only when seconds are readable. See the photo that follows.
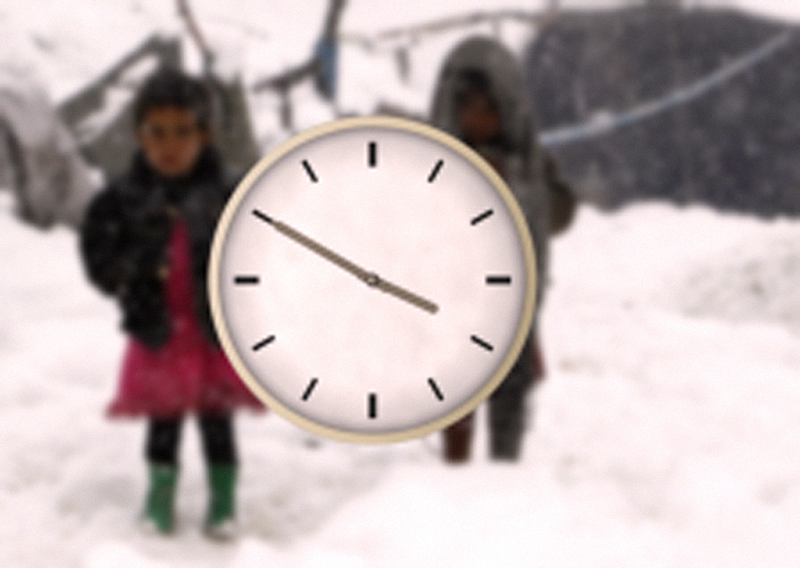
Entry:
h=3 m=50
